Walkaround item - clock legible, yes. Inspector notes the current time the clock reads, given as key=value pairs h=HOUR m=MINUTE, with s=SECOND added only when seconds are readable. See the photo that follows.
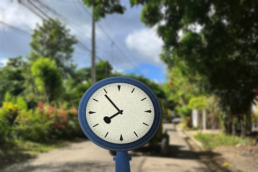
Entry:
h=7 m=54
